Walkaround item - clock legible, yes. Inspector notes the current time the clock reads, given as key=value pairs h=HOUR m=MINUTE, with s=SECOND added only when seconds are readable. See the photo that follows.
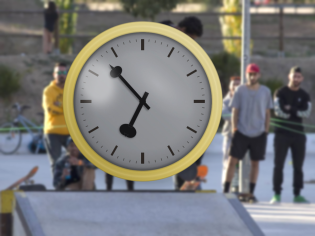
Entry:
h=6 m=53
